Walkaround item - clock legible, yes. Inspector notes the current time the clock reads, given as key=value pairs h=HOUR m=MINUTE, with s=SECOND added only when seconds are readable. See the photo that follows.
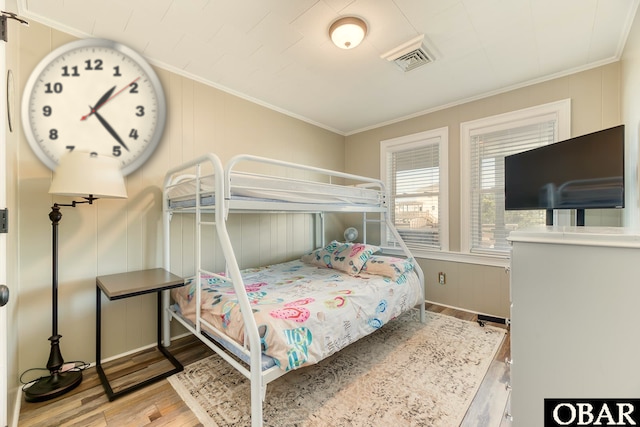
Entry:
h=1 m=23 s=9
